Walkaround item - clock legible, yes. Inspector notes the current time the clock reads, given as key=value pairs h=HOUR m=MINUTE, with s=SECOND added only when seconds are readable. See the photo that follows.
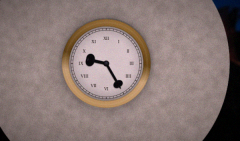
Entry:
h=9 m=25
